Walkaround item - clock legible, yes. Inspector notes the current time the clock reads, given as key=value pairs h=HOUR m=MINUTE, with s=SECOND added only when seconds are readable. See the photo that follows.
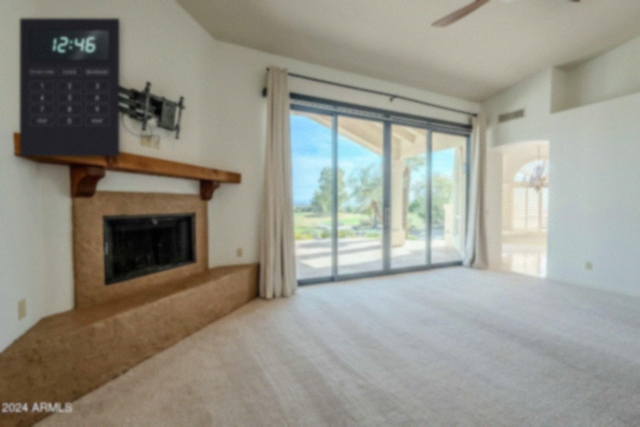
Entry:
h=12 m=46
